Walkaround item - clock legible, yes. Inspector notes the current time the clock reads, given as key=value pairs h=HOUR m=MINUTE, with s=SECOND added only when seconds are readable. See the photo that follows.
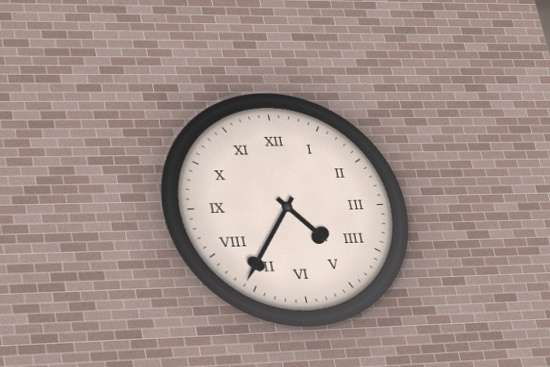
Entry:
h=4 m=36
